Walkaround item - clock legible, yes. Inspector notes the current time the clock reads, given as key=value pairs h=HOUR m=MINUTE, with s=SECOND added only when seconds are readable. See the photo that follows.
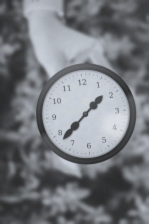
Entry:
h=1 m=38
